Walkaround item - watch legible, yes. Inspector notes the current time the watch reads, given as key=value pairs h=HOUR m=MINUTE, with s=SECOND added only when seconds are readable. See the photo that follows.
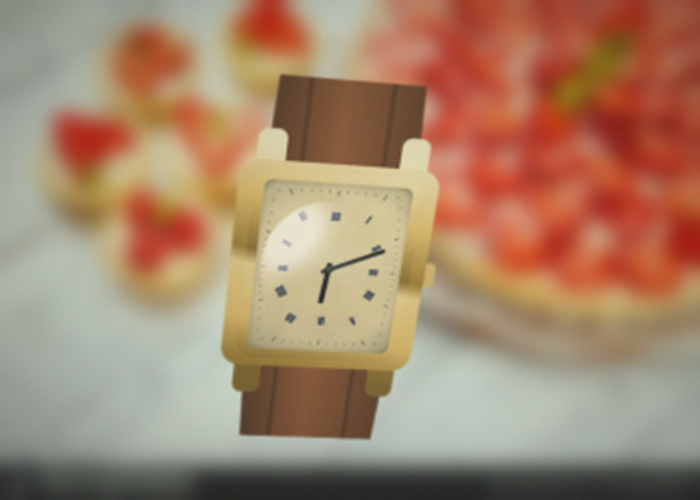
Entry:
h=6 m=11
